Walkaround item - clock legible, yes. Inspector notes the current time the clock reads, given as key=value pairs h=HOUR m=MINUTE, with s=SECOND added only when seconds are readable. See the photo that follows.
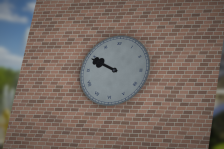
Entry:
h=9 m=49
